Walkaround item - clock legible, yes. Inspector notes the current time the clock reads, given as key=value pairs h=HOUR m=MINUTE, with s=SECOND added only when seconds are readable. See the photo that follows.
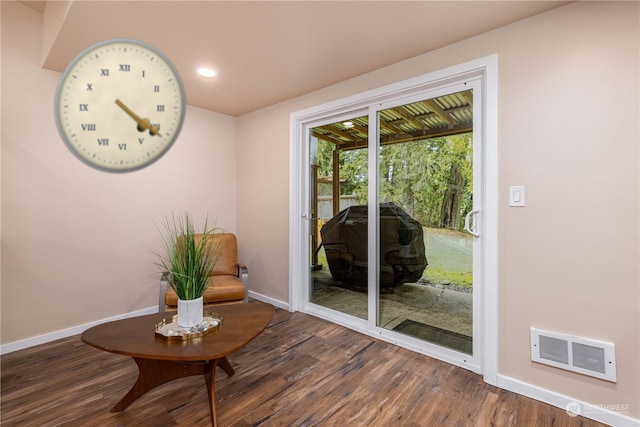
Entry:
h=4 m=21
